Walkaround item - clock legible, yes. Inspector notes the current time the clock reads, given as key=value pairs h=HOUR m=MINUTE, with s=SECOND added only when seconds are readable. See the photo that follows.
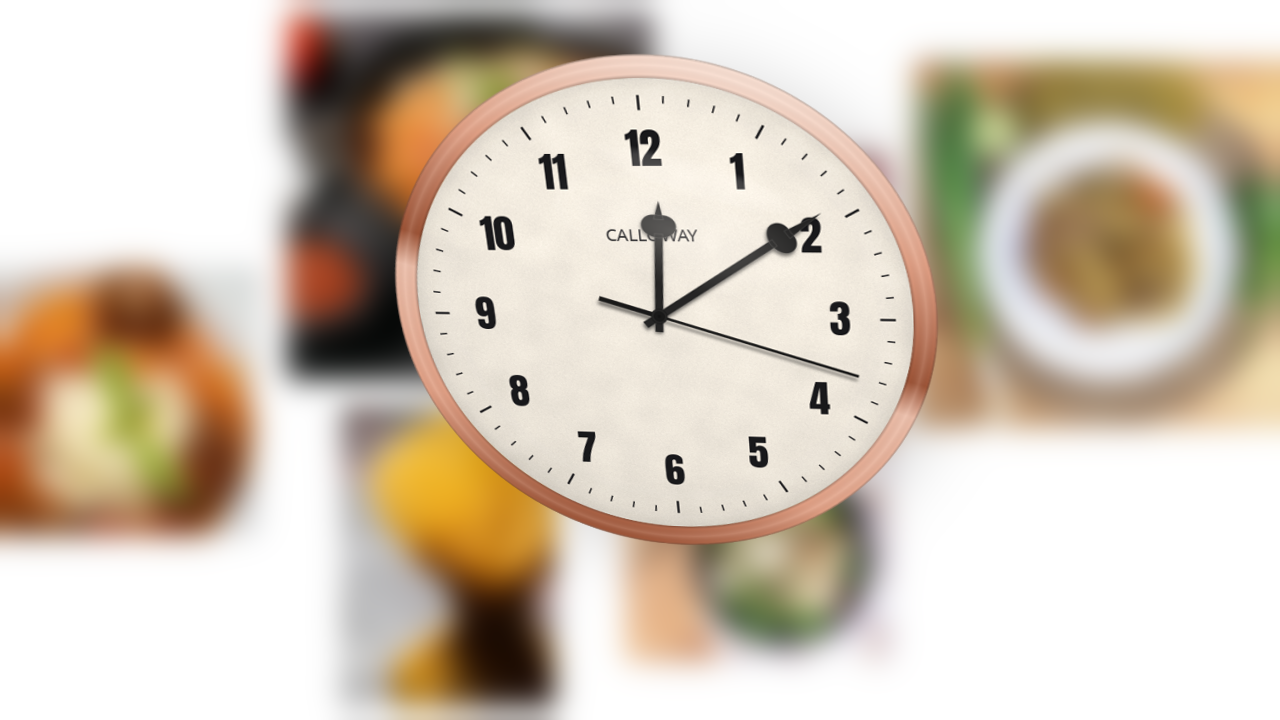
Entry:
h=12 m=9 s=18
